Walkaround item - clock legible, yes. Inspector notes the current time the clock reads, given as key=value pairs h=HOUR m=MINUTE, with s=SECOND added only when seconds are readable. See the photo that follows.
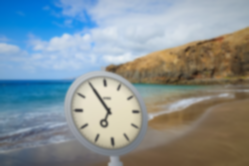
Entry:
h=6 m=55
